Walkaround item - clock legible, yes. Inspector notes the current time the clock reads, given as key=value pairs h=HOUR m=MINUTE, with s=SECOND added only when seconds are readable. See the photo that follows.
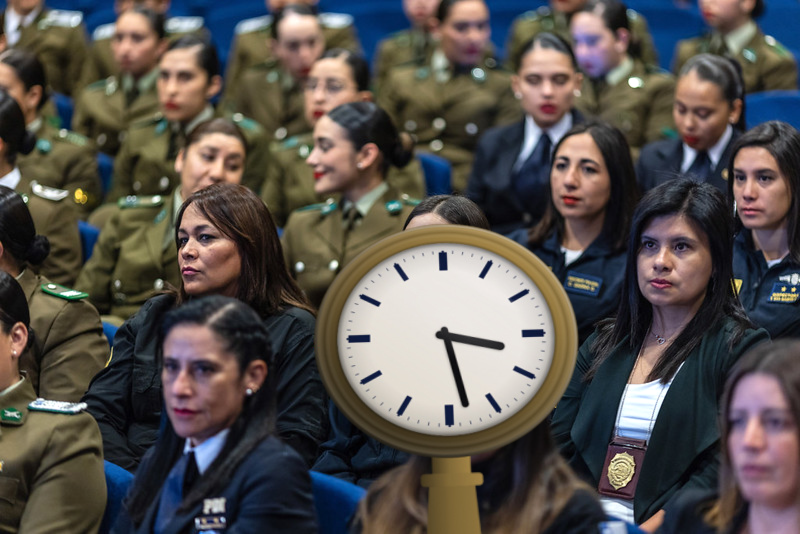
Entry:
h=3 m=28
